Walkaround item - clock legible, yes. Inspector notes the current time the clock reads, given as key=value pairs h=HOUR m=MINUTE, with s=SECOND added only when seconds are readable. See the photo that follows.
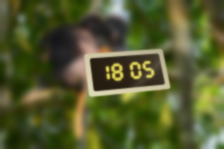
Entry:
h=18 m=5
